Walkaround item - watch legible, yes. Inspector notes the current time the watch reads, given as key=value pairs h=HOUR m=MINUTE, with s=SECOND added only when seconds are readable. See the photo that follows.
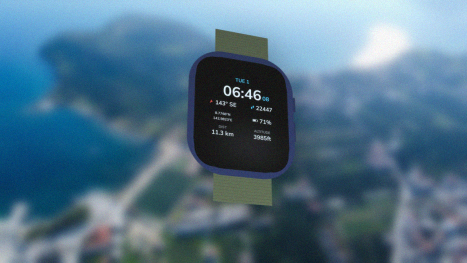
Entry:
h=6 m=46
